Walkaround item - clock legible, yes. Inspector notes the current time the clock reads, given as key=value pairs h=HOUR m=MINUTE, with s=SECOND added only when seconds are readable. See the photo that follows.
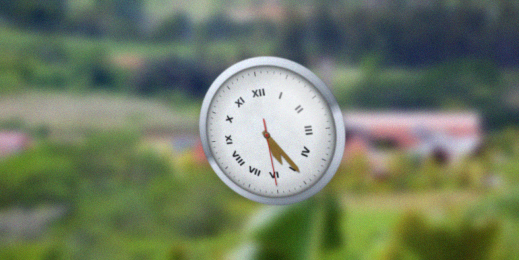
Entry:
h=5 m=24 s=30
